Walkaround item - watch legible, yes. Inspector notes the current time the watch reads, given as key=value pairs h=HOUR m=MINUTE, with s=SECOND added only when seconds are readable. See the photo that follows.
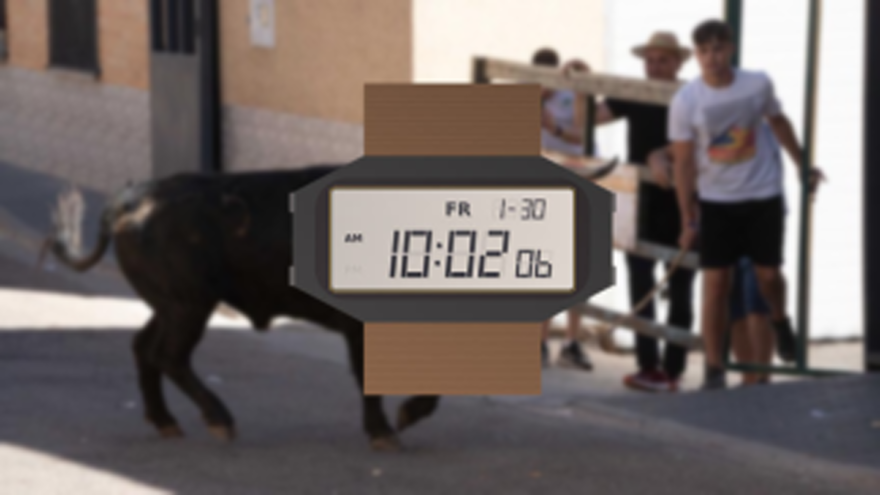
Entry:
h=10 m=2 s=6
